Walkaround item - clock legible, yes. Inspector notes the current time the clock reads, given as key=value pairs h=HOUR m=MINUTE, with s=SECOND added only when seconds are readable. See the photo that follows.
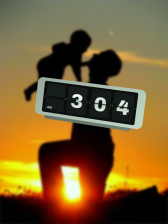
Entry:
h=3 m=4
